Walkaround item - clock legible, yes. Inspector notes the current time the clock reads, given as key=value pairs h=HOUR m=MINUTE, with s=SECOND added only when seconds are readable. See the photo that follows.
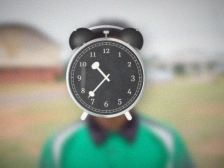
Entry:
h=10 m=37
